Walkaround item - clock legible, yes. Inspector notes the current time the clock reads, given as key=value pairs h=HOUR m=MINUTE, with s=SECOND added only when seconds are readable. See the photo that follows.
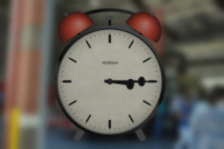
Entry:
h=3 m=15
